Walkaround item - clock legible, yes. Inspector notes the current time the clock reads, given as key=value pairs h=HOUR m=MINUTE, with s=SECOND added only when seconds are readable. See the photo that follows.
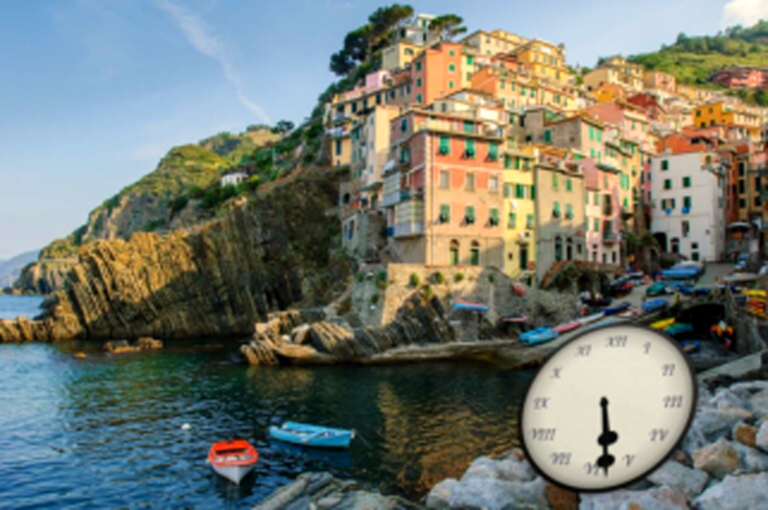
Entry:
h=5 m=28
